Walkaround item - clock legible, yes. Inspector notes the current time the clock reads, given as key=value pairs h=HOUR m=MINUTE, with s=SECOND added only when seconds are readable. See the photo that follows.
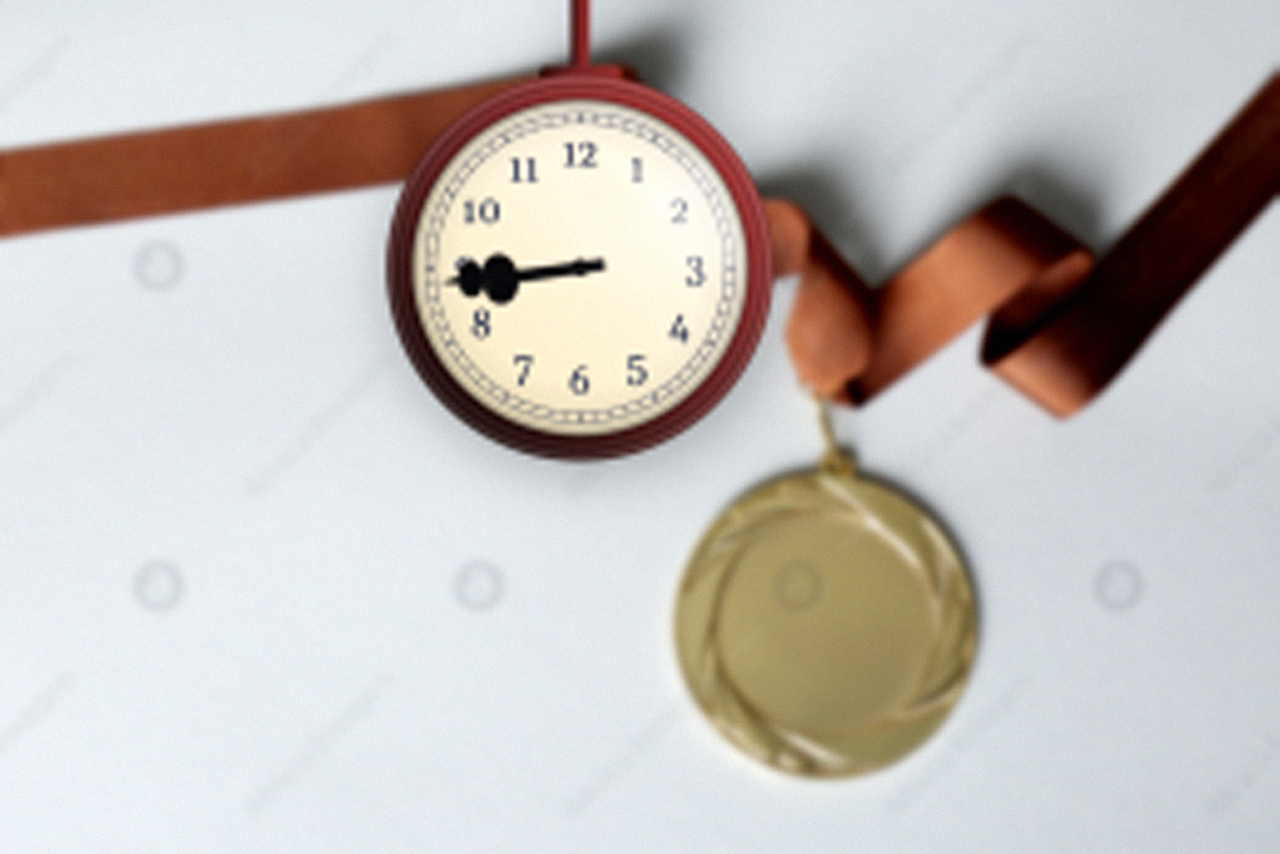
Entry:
h=8 m=44
